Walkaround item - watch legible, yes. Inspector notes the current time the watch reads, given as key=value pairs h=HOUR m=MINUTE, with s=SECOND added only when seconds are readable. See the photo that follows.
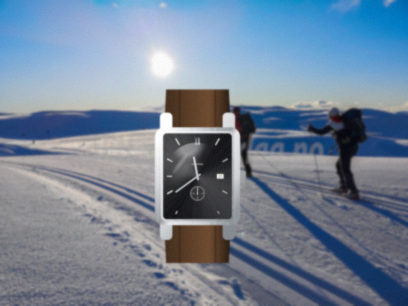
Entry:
h=11 m=39
